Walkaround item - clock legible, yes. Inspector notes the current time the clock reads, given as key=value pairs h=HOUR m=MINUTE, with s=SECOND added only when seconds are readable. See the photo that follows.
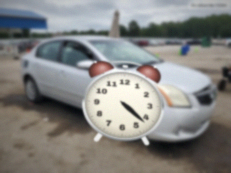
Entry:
h=4 m=22
